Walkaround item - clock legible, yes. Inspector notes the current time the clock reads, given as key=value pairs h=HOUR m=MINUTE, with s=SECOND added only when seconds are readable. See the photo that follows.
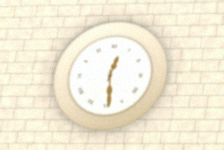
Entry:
h=12 m=29
